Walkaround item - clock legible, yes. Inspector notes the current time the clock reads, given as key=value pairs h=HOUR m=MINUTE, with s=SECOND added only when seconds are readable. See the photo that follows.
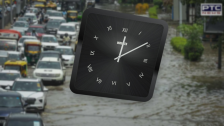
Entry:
h=12 m=9
